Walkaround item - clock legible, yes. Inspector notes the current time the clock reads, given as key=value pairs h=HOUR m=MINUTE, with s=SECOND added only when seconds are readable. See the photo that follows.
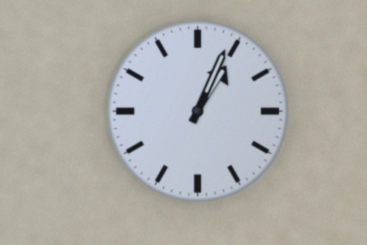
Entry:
h=1 m=4
